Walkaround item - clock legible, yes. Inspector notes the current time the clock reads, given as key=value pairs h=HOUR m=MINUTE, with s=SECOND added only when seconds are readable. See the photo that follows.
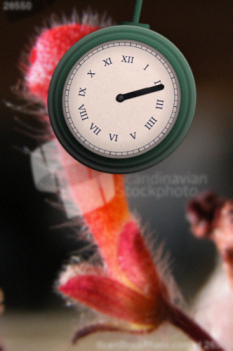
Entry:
h=2 m=11
